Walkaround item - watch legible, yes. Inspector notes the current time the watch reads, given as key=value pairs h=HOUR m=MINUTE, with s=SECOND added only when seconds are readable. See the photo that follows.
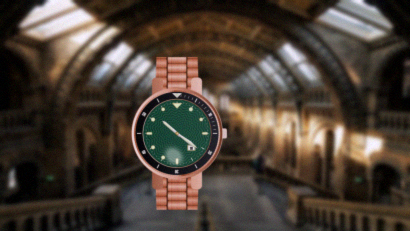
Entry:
h=10 m=21
